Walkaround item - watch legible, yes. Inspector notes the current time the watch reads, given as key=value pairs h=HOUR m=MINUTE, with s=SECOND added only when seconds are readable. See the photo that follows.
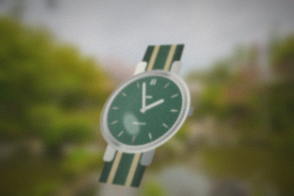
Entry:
h=1 m=57
